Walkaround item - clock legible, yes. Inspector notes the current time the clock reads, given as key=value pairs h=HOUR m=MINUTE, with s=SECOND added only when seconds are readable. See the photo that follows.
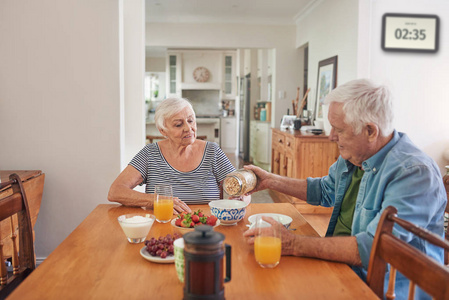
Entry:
h=2 m=35
